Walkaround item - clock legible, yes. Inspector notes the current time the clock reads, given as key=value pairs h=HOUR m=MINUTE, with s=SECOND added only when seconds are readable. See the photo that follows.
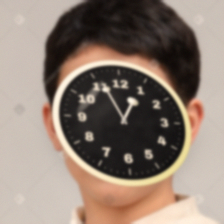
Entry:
h=12 m=56
